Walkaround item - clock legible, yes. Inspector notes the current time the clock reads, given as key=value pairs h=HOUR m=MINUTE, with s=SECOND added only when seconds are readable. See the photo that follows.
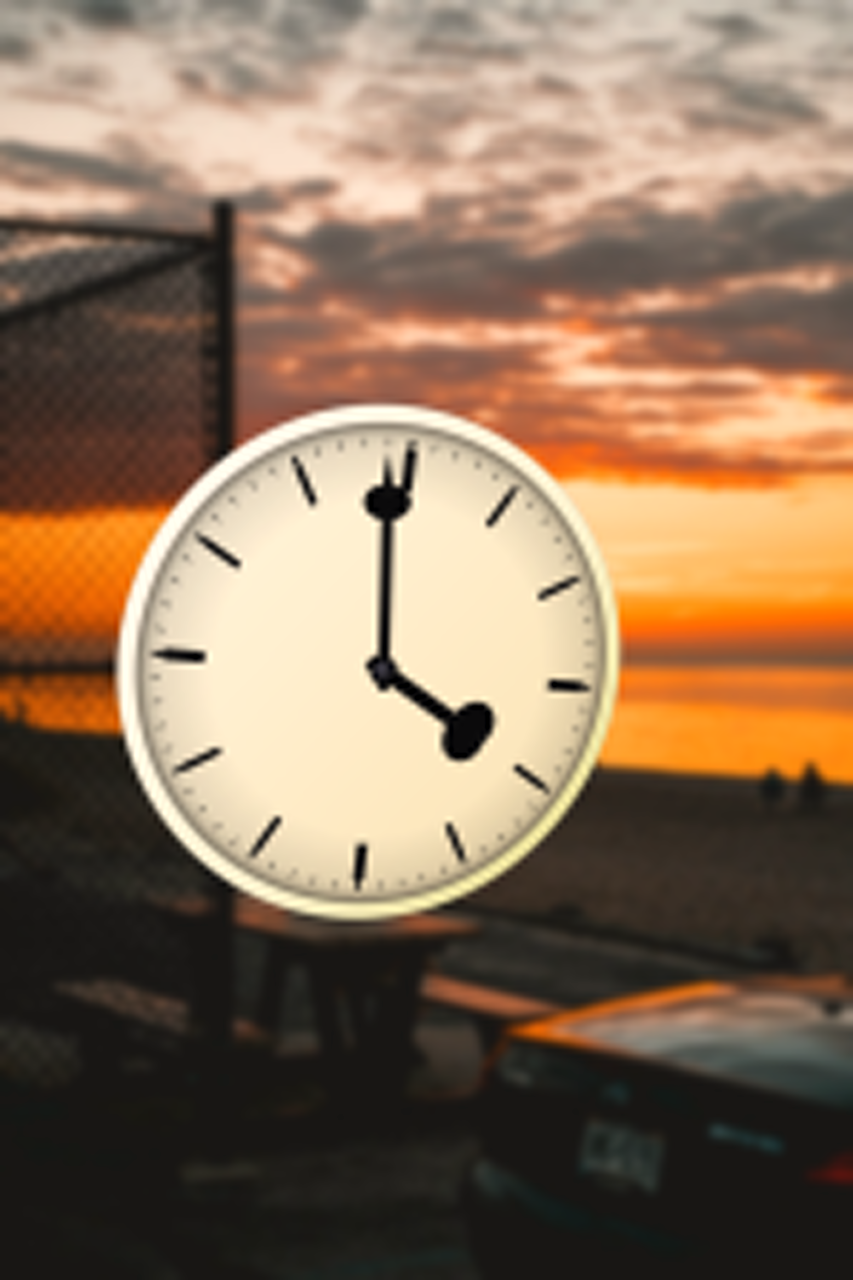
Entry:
h=3 m=59
